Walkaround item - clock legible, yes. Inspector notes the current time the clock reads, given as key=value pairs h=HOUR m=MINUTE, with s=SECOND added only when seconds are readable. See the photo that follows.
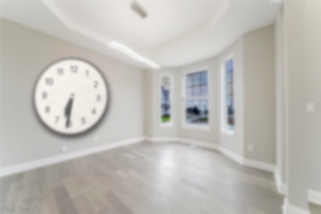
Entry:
h=6 m=31
